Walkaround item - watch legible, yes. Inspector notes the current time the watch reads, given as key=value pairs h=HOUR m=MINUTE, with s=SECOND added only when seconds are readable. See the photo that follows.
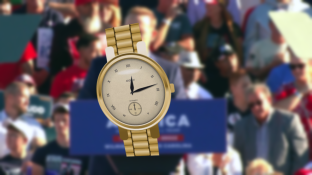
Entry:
h=12 m=13
